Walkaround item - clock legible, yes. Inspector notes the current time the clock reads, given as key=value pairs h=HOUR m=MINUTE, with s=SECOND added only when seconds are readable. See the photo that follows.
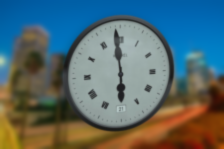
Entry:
h=5 m=59
